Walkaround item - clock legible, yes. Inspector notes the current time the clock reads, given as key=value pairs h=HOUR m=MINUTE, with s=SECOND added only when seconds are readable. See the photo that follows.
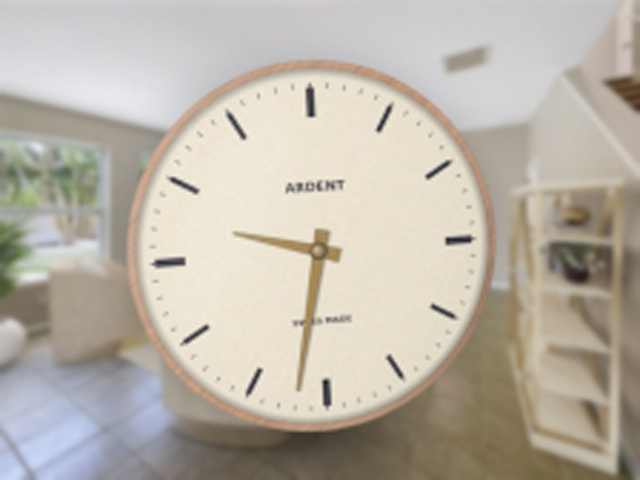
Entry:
h=9 m=32
